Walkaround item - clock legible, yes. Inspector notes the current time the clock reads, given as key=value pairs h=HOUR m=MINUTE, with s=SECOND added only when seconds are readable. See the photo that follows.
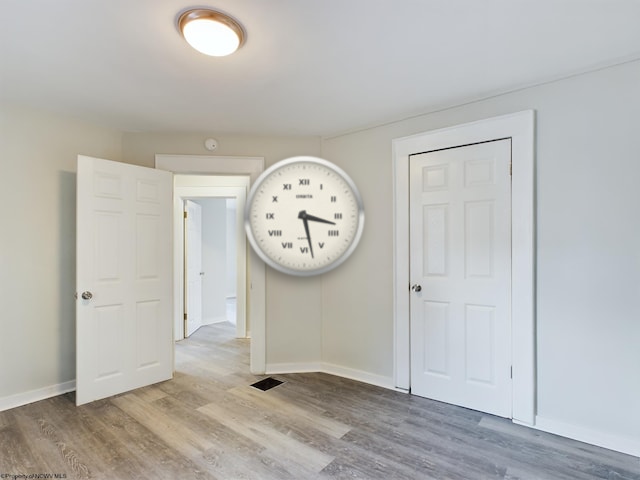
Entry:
h=3 m=28
